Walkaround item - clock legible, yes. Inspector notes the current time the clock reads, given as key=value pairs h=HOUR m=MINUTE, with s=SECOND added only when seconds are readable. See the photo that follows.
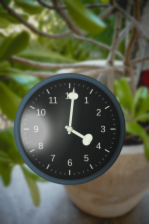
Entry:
h=4 m=1
